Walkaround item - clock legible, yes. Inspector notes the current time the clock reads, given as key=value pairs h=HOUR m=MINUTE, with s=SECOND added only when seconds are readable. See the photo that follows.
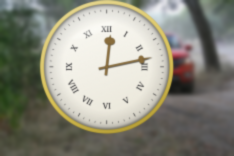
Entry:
h=12 m=13
